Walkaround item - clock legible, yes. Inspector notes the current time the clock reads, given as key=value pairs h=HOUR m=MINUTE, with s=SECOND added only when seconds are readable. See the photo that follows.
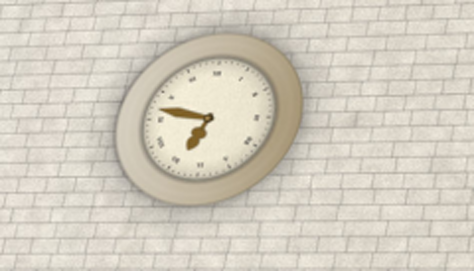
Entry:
h=6 m=47
